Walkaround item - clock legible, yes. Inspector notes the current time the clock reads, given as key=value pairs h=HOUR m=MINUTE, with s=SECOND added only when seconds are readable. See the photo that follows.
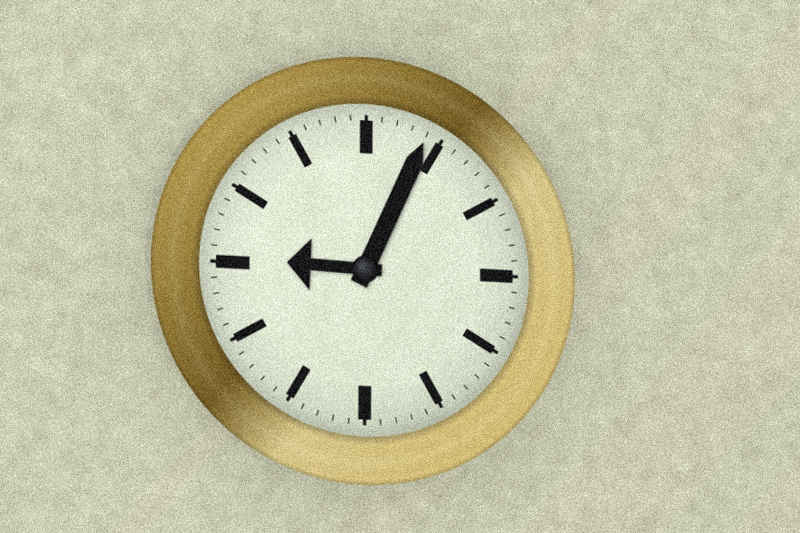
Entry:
h=9 m=4
